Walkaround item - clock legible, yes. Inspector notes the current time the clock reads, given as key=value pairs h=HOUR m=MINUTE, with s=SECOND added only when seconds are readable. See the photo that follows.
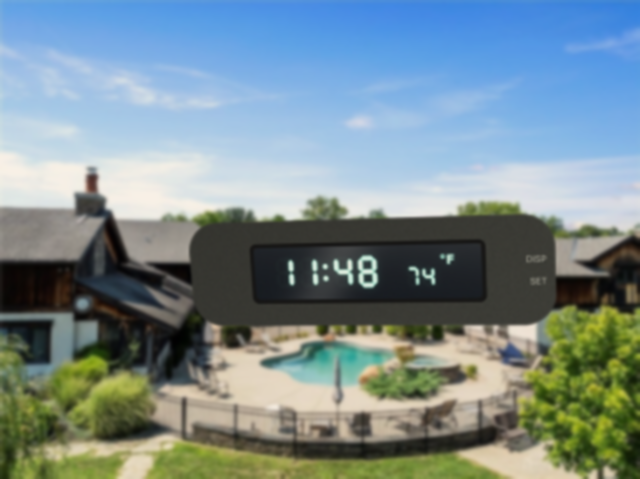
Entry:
h=11 m=48
